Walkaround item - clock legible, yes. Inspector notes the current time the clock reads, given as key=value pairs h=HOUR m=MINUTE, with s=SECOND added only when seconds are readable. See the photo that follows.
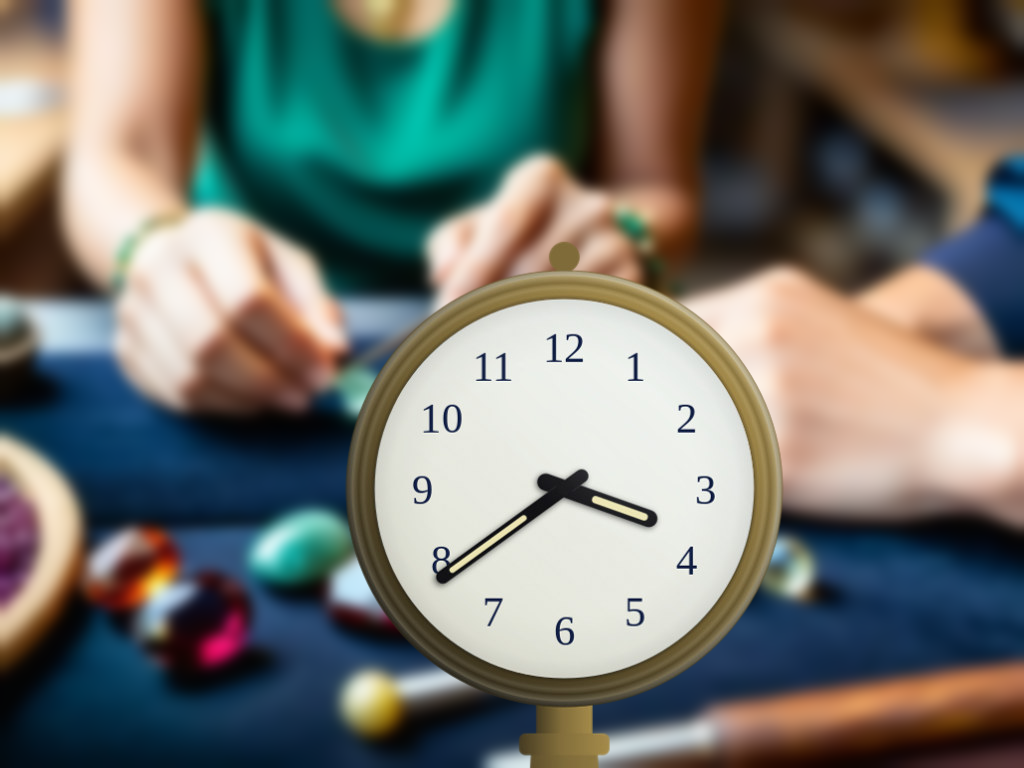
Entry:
h=3 m=39
